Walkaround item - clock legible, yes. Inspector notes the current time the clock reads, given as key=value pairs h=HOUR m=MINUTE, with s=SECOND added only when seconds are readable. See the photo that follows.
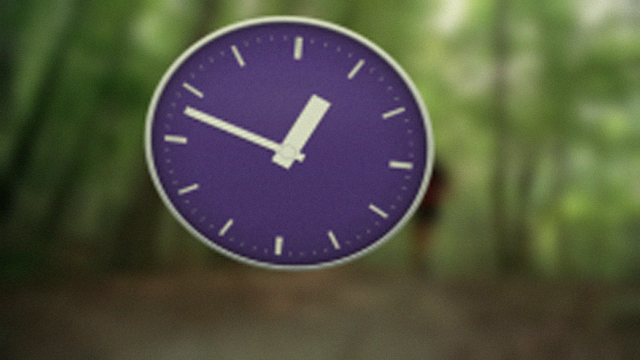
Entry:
h=12 m=48
